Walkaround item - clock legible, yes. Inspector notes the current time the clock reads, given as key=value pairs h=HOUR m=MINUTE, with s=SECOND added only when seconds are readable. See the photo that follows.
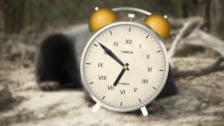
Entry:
h=6 m=51
